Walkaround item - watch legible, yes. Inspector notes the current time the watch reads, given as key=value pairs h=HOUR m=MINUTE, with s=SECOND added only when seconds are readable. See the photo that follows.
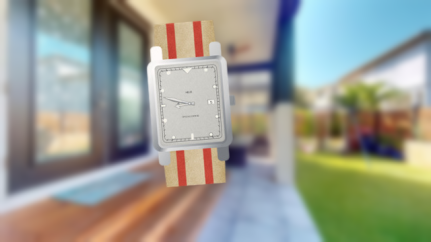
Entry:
h=8 m=48
